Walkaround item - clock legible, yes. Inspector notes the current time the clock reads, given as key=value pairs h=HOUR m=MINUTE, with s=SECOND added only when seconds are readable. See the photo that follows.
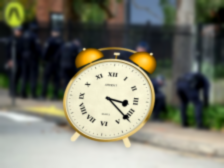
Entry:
h=3 m=22
